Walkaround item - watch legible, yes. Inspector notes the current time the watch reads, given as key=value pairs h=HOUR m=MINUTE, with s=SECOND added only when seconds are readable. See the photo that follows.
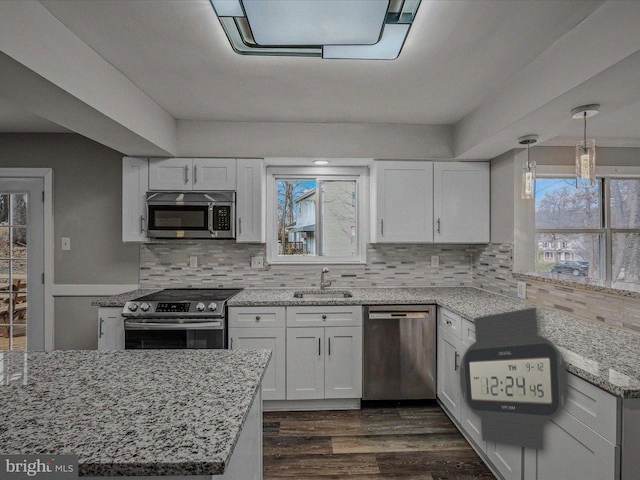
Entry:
h=12 m=24 s=45
